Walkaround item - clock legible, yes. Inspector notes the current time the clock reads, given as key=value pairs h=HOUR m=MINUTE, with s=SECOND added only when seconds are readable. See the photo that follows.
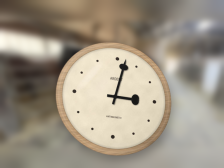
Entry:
h=3 m=2
